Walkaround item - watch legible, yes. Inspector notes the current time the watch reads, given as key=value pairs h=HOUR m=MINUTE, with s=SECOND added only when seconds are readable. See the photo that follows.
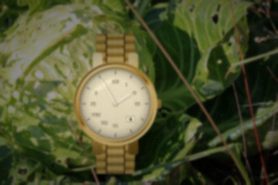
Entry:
h=1 m=55
